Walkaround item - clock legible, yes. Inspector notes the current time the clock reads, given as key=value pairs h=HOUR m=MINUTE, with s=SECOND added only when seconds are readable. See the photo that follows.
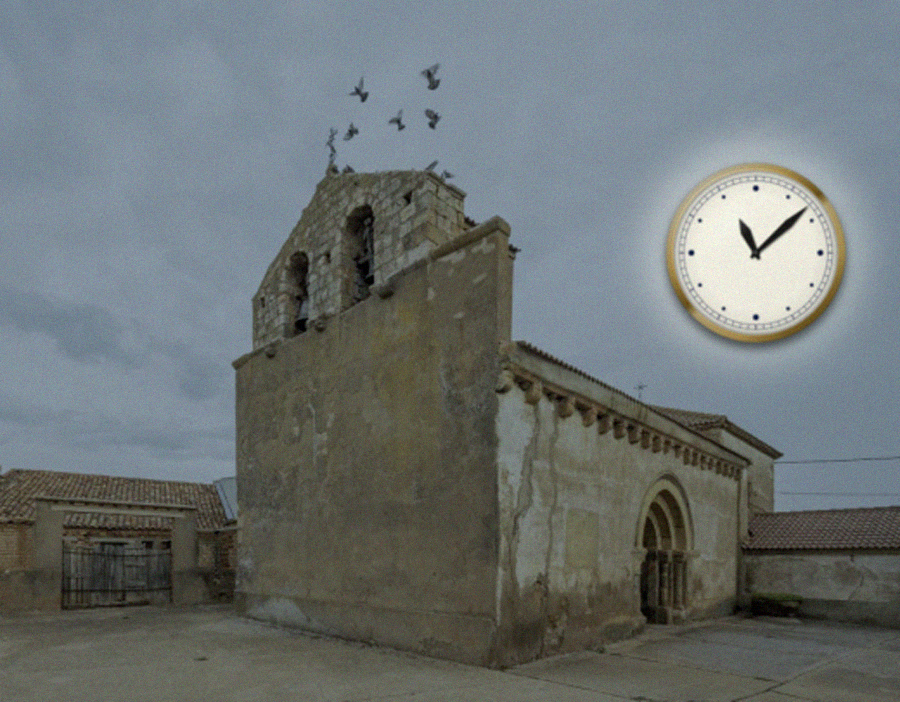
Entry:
h=11 m=8
